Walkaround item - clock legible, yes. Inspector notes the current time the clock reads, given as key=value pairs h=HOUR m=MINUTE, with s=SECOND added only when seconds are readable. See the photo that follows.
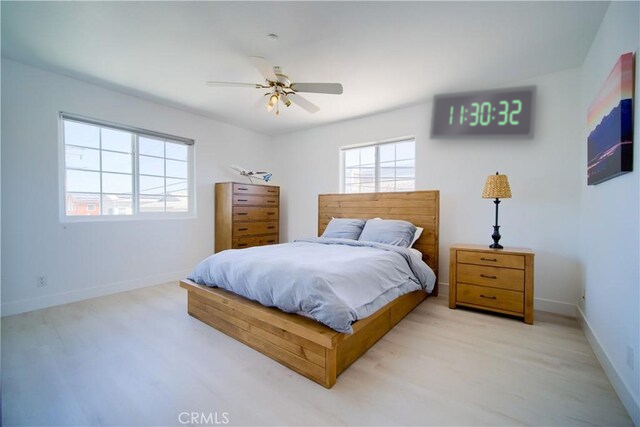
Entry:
h=11 m=30 s=32
